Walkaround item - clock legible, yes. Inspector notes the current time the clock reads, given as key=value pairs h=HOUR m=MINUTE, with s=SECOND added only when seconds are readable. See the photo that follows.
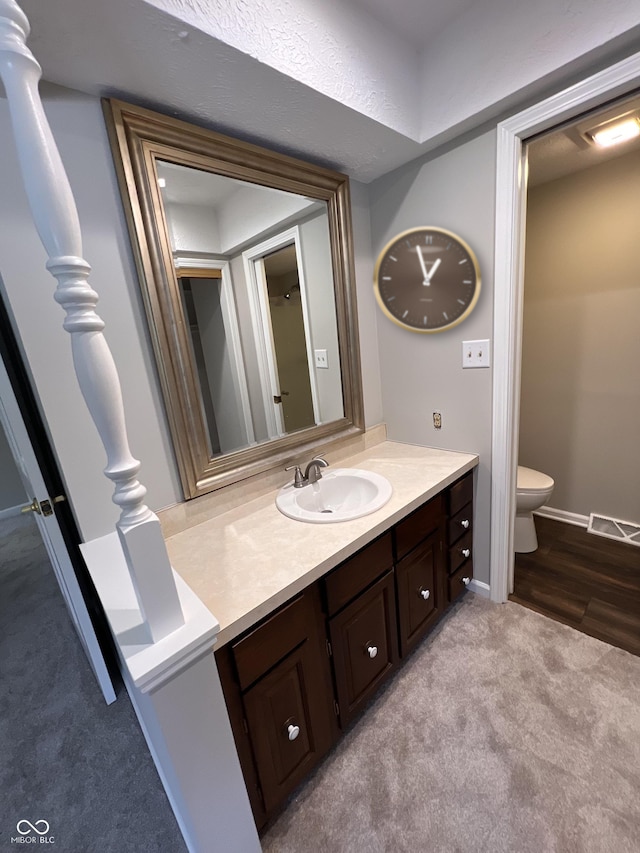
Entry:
h=12 m=57
